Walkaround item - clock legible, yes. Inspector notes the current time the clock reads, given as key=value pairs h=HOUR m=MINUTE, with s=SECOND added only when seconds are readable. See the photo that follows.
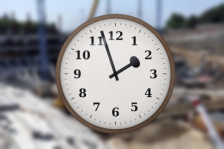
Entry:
h=1 m=57
